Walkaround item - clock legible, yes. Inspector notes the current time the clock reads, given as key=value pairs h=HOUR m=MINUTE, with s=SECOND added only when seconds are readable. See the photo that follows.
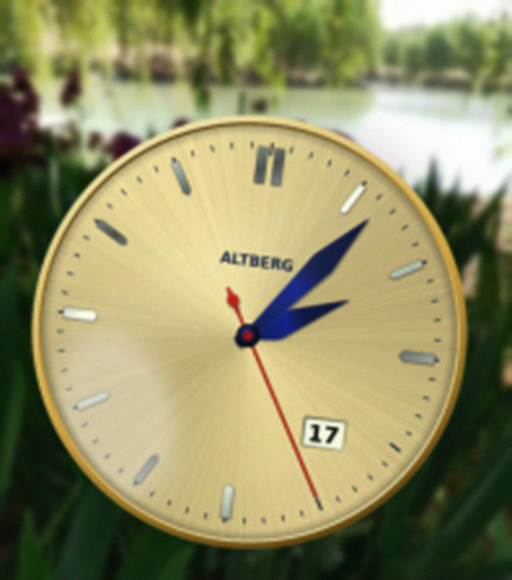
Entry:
h=2 m=6 s=25
